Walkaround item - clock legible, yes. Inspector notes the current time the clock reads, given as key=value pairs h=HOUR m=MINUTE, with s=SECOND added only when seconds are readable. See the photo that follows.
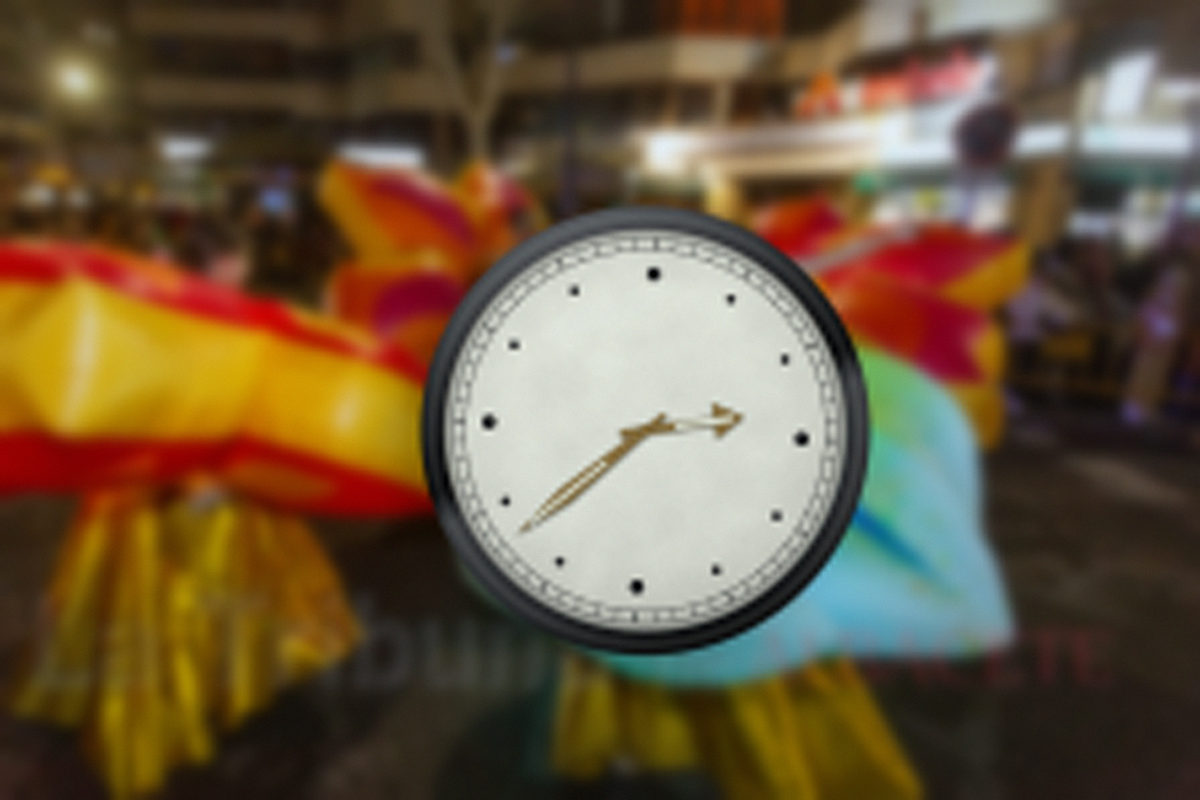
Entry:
h=2 m=38
